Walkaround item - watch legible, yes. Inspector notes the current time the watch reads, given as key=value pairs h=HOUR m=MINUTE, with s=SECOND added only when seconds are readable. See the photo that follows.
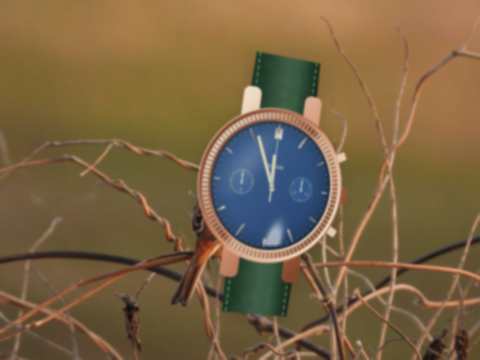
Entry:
h=11 m=56
